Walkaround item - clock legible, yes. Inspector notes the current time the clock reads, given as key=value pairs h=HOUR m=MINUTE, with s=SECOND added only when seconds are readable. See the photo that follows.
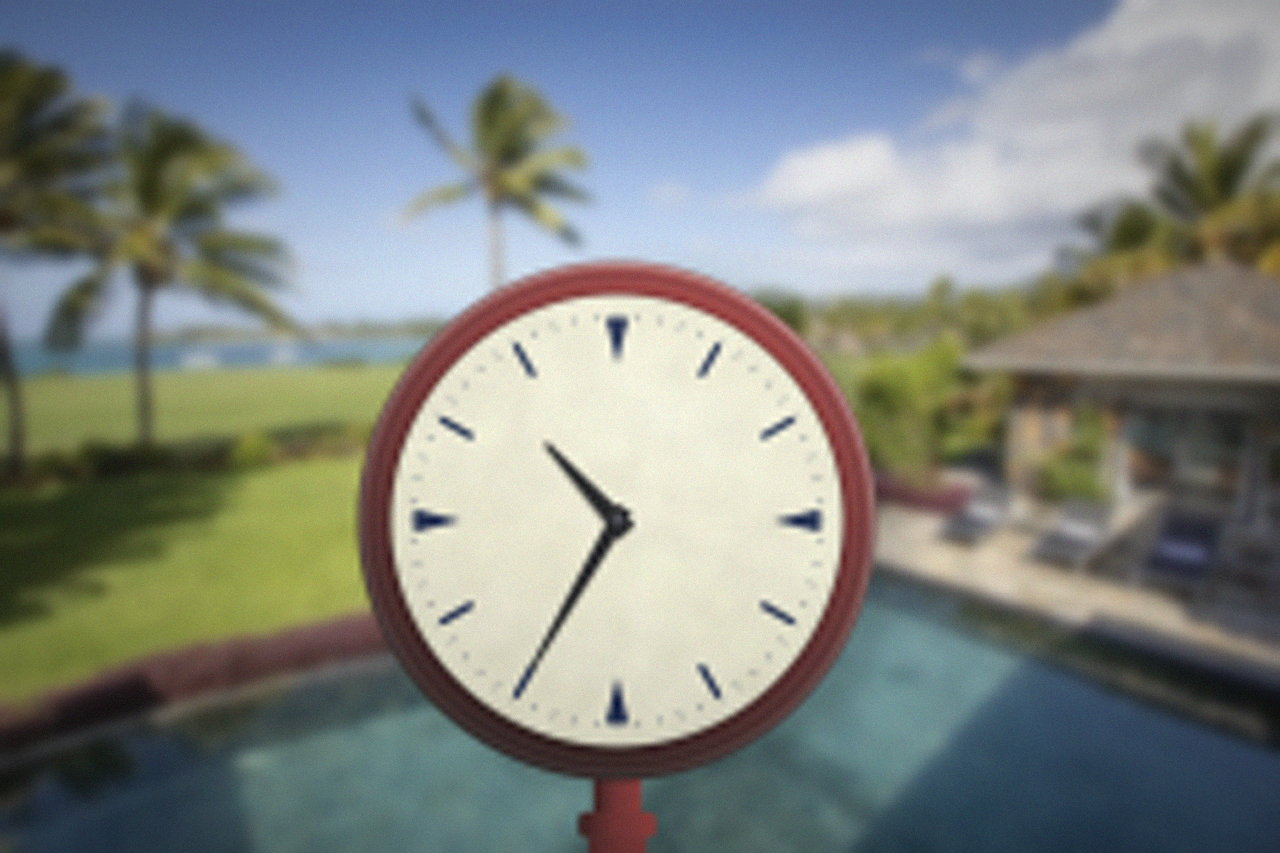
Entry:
h=10 m=35
